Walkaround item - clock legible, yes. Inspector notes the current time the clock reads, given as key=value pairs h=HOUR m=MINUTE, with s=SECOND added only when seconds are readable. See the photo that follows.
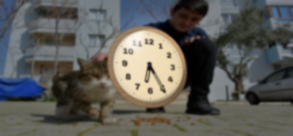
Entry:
h=6 m=25
